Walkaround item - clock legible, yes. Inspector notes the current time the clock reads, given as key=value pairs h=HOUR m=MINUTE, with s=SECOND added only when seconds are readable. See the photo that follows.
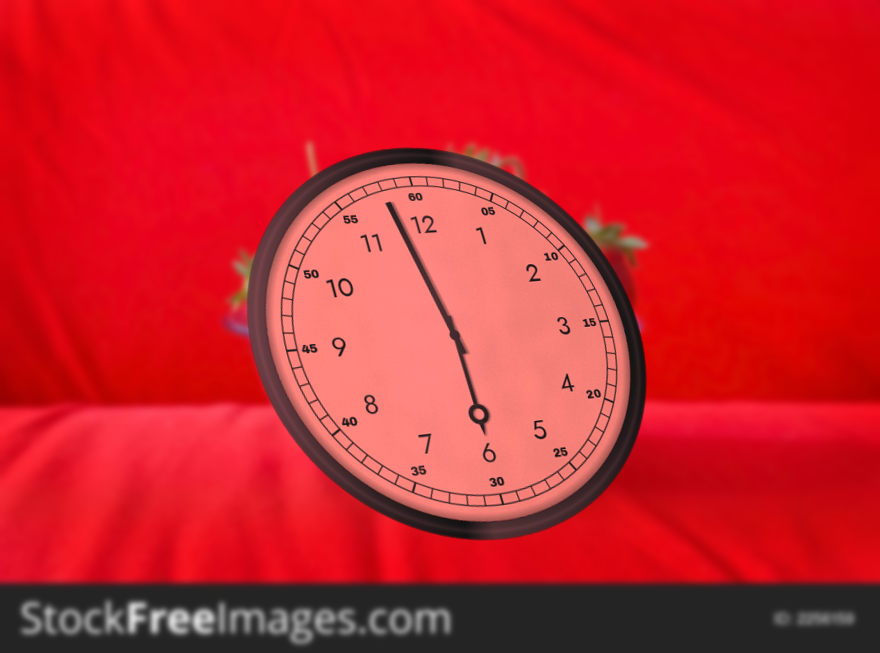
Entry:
h=5 m=58
